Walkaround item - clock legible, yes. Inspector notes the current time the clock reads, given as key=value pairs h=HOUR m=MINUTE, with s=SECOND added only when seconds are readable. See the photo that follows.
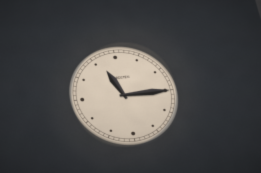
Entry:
h=11 m=15
